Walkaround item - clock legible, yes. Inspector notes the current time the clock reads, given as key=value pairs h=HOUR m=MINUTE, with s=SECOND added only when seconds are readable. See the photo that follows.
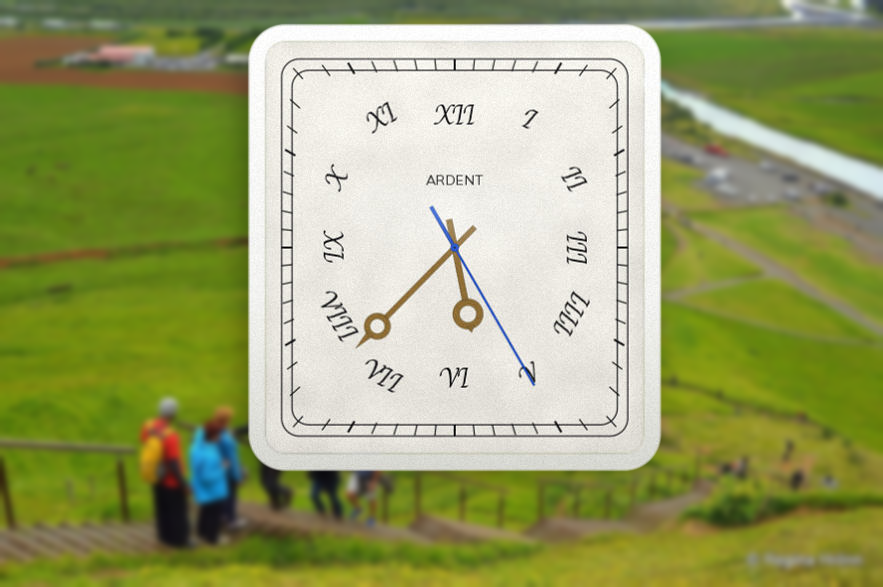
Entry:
h=5 m=37 s=25
